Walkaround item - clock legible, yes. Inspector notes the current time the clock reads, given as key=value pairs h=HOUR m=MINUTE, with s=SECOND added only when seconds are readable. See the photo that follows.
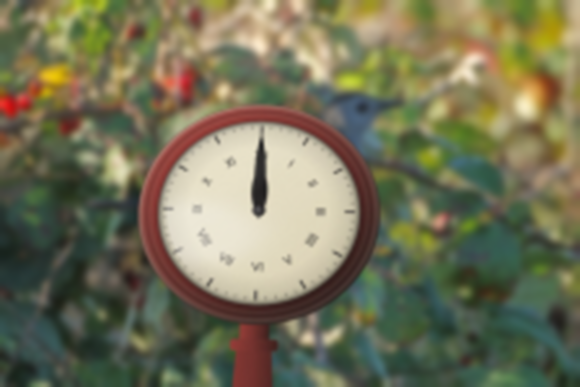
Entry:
h=12 m=0
